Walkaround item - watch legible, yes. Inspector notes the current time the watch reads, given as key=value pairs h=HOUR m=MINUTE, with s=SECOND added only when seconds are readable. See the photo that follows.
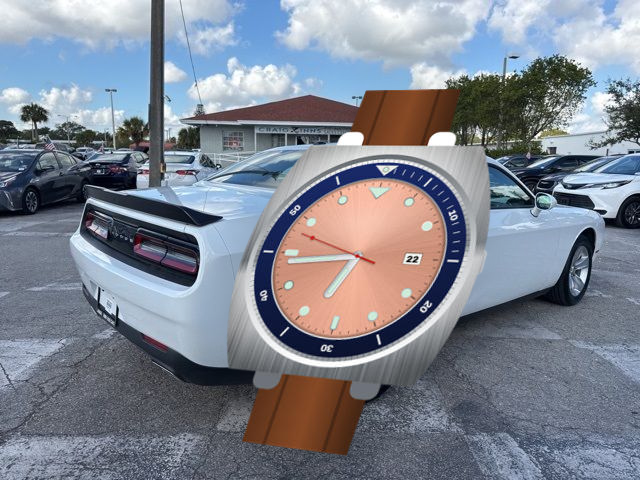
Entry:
h=6 m=43 s=48
